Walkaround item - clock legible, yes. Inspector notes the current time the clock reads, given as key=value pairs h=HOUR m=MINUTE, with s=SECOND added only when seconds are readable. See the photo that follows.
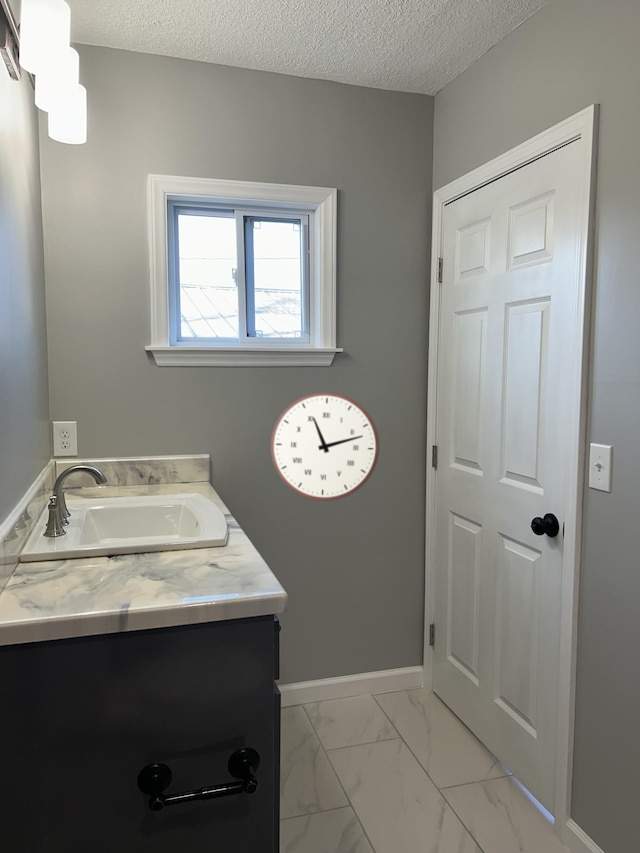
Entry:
h=11 m=12
